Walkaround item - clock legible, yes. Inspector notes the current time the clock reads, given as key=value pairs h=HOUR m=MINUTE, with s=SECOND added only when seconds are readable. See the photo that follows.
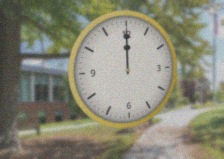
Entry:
h=12 m=0
